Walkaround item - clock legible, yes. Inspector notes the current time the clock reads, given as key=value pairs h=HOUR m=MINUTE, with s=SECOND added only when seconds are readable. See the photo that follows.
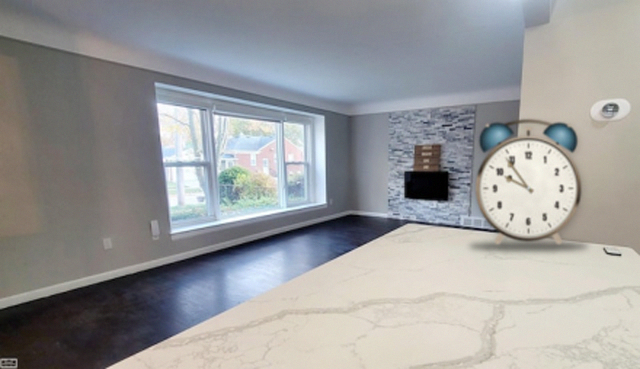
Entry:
h=9 m=54
